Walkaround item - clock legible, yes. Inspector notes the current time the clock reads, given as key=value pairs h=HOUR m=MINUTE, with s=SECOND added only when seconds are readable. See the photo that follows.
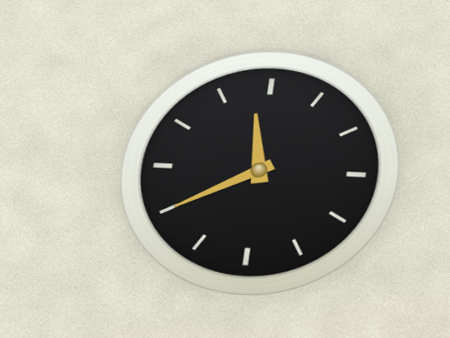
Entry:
h=11 m=40
